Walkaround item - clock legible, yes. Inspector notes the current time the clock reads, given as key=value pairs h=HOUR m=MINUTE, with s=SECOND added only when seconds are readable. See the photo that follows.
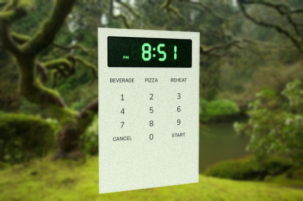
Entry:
h=8 m=51
